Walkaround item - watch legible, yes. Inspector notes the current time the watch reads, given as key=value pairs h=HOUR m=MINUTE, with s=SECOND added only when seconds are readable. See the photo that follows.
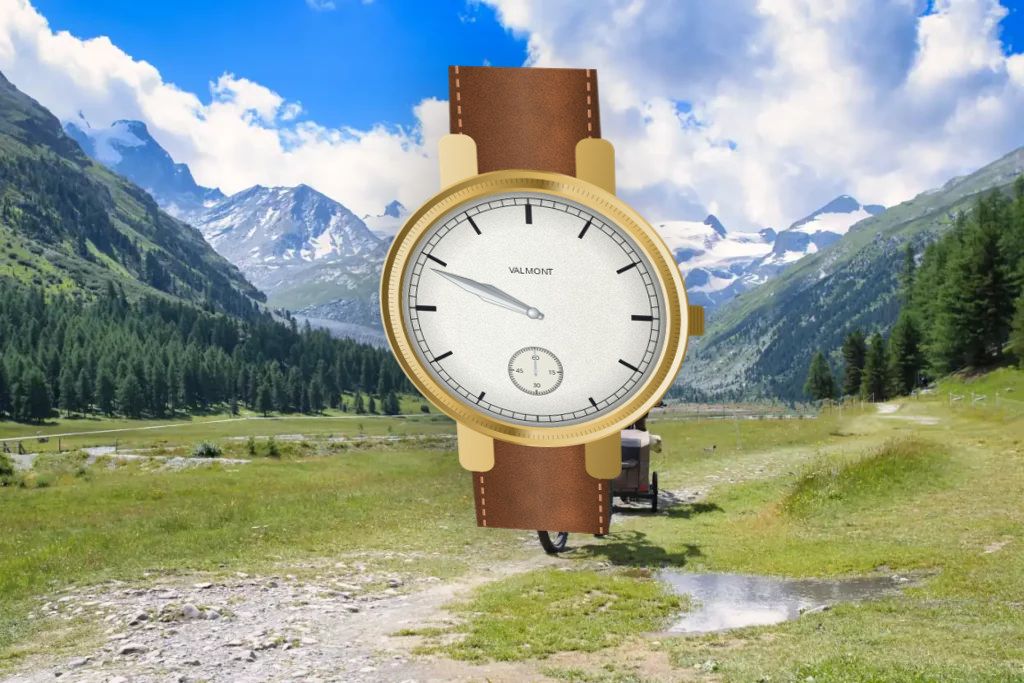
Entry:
h=9 m=49
